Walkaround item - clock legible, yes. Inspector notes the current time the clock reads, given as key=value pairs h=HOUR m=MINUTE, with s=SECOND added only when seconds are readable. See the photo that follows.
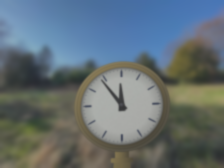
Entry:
h=11 m=54
